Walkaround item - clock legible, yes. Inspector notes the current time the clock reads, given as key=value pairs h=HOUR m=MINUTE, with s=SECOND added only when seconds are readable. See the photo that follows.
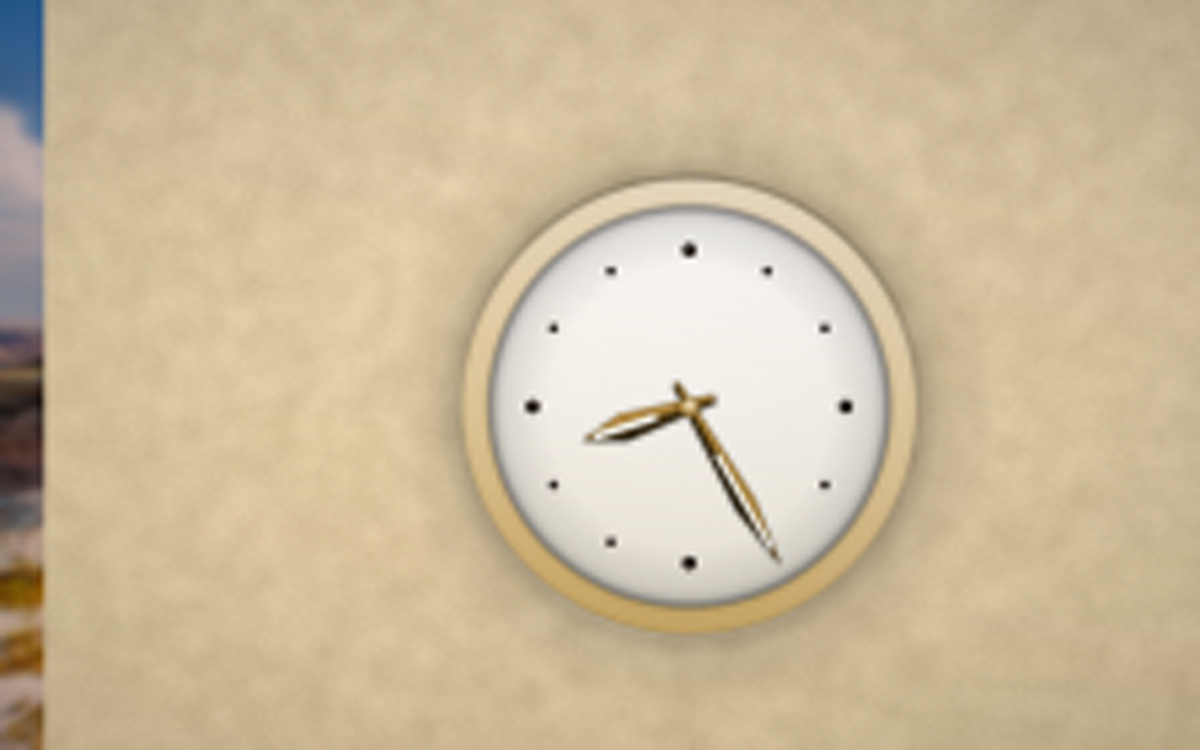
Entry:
h=8 m=25
